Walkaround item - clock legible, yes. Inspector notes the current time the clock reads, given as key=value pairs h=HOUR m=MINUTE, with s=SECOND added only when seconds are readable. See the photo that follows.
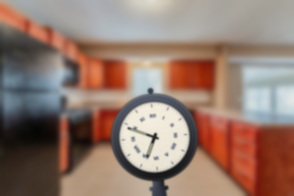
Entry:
h=6 m=49
